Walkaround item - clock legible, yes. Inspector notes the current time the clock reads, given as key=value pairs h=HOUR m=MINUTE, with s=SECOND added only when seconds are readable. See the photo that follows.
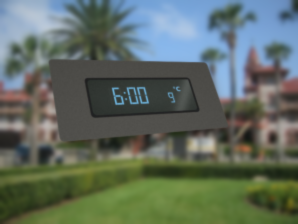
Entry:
h=6 m=0
